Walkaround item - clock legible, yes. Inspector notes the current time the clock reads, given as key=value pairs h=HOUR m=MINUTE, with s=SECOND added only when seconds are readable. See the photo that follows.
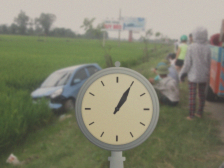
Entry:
h=1 m=5
